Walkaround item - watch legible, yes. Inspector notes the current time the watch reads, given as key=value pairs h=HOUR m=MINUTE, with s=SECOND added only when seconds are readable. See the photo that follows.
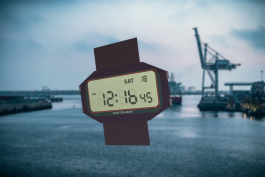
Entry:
h=12 m=16 s=45
